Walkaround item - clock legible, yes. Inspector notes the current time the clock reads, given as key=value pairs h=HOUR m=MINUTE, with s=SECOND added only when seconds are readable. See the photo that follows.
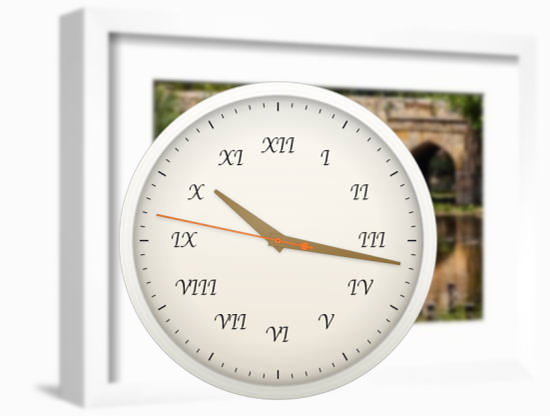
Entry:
h=10 m=16 s=47
